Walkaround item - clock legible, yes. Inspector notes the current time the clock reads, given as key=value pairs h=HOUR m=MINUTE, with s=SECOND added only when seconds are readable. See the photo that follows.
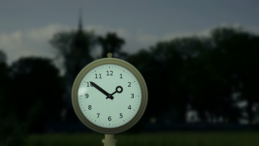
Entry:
h=1 m=51
